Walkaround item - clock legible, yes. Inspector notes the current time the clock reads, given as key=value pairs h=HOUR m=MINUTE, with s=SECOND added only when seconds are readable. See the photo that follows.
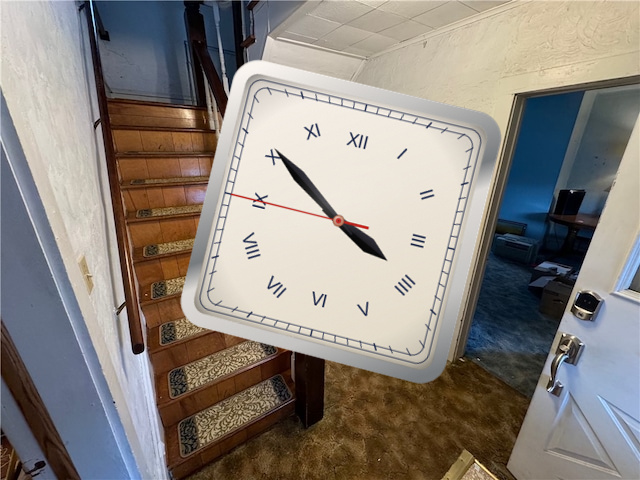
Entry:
h=3 m=50 s=45
